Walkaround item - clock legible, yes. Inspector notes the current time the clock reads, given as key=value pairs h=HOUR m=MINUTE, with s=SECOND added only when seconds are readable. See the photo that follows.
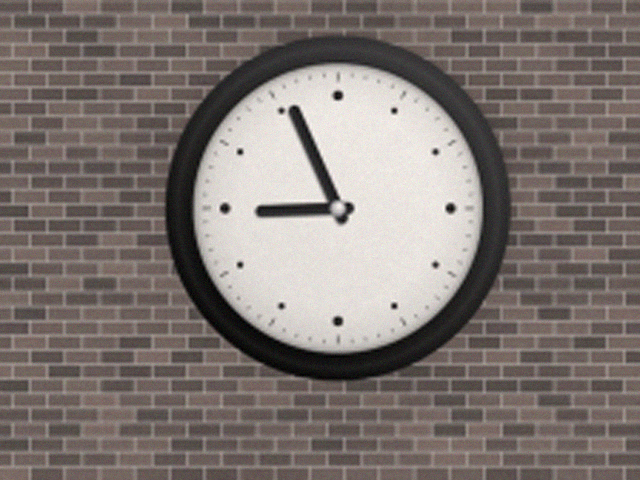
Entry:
h=8 m=56
